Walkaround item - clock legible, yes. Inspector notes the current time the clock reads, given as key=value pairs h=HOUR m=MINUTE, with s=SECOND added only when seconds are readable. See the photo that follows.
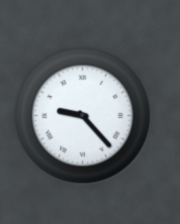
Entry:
h=9 m=23
